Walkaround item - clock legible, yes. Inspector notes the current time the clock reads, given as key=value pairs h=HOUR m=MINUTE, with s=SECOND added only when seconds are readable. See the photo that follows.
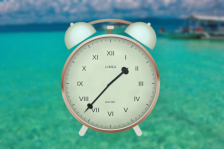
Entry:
h=1 m=37
